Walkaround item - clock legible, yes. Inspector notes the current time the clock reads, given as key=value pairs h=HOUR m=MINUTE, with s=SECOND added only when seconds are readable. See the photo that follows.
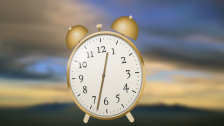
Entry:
h=12 m=33
